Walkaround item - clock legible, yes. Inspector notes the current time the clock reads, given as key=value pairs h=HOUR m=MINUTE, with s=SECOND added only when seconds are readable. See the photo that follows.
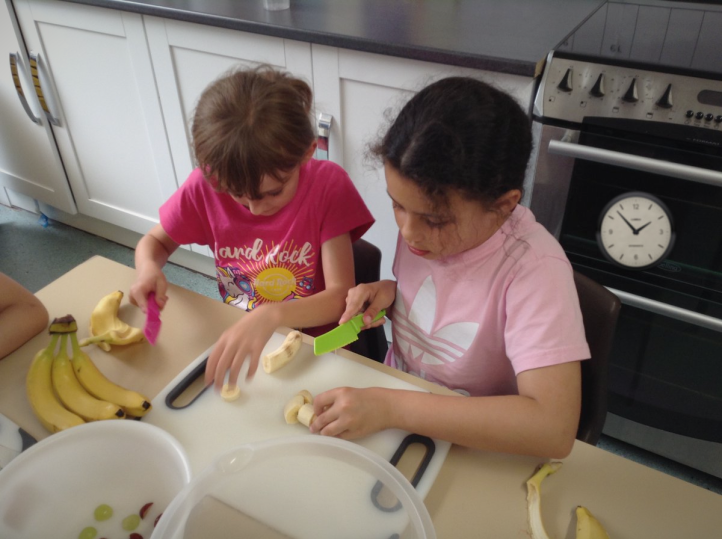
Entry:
h=1 m=53
